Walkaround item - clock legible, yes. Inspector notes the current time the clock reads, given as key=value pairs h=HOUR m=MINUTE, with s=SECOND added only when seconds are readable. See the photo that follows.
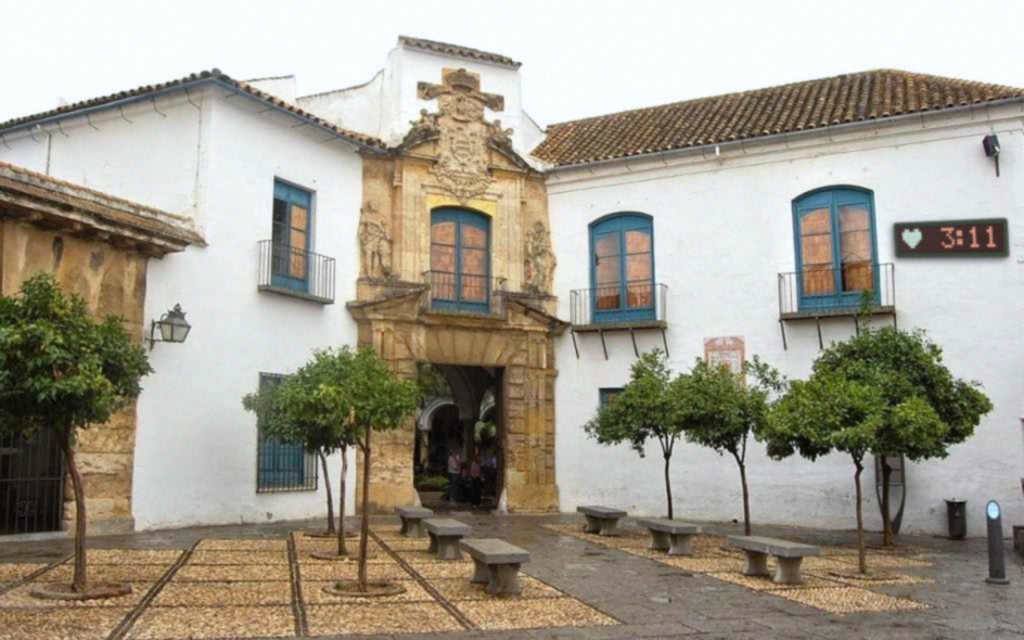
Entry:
h=3 m=11
